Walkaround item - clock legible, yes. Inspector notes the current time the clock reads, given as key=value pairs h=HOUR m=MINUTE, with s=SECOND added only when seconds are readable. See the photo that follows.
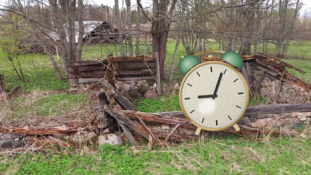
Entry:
h=9 m=4
